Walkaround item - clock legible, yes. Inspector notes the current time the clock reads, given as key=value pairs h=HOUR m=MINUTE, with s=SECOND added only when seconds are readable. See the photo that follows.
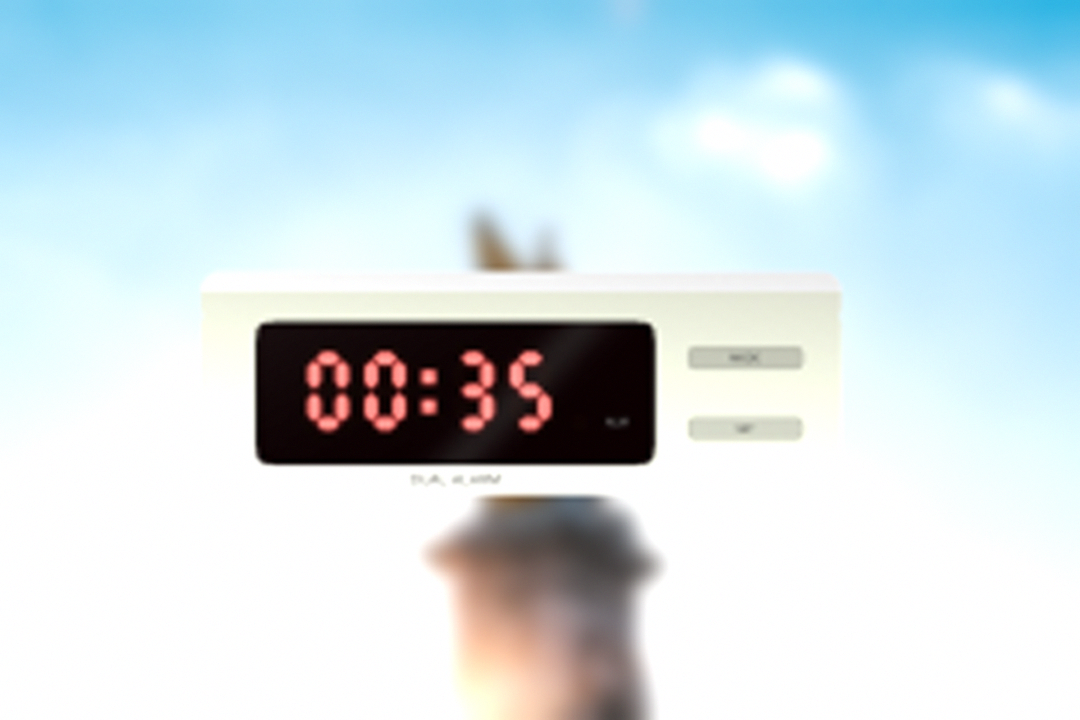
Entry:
h=0 m=35
